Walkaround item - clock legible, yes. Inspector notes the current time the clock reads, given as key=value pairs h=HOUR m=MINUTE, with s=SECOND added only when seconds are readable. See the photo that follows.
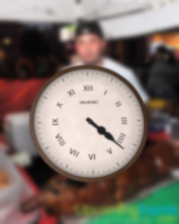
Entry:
h=4 m=22
